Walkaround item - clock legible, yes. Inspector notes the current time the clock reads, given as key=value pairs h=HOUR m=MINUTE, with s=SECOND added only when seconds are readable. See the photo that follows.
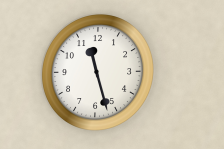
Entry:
h=11 m=27
